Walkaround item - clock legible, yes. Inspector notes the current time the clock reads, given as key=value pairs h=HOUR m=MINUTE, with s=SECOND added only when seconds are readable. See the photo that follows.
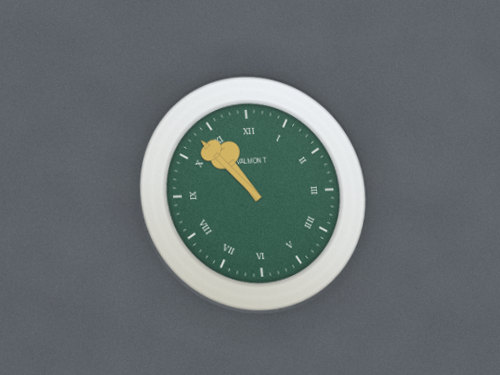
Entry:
h=10 m=53
